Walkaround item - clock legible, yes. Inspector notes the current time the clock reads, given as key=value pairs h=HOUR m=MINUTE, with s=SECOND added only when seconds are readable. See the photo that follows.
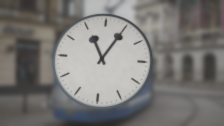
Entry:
h=11 m=5
